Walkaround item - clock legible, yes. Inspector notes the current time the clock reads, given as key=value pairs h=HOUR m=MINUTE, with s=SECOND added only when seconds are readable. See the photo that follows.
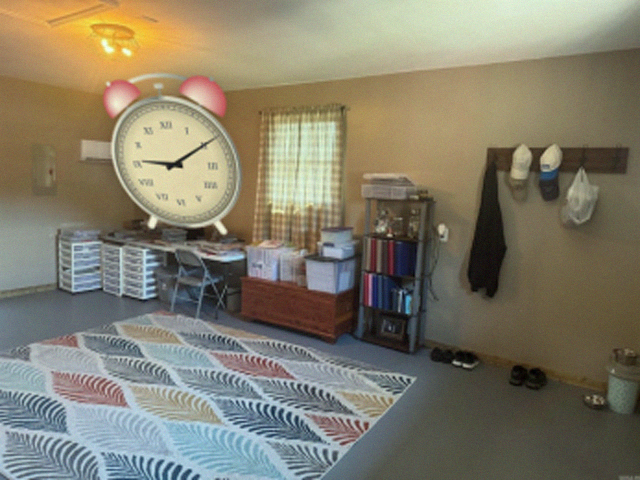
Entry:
h=9 m=10
